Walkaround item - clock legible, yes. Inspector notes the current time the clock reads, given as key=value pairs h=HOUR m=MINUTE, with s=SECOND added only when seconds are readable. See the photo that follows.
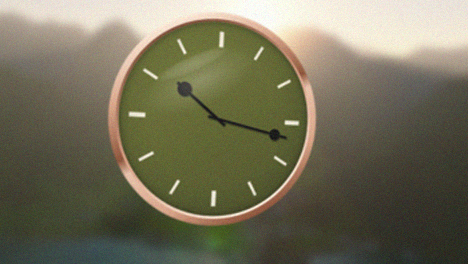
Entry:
h=10 m=17
